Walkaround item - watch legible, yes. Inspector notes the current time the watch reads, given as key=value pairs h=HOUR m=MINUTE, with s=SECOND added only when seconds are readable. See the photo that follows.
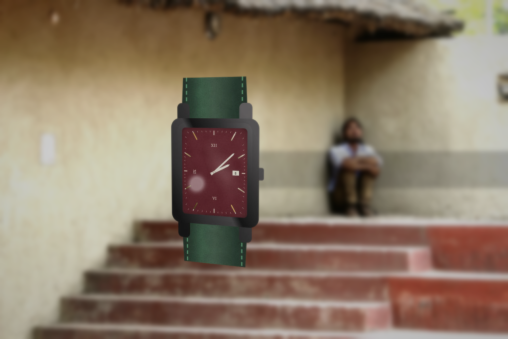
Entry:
h=2 m=8
